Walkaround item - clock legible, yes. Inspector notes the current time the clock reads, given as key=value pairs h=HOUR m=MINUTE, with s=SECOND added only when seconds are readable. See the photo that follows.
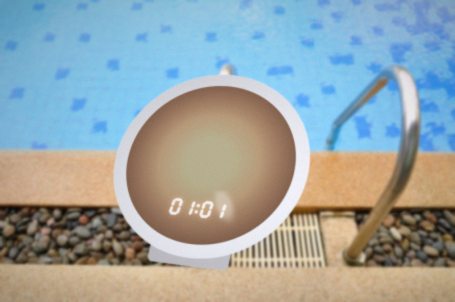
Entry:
h=1 m=1
